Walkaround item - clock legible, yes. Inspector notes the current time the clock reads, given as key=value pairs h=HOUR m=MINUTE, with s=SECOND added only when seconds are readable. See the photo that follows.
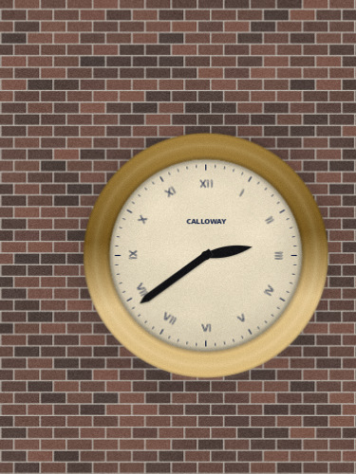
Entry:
h=2 m=39
